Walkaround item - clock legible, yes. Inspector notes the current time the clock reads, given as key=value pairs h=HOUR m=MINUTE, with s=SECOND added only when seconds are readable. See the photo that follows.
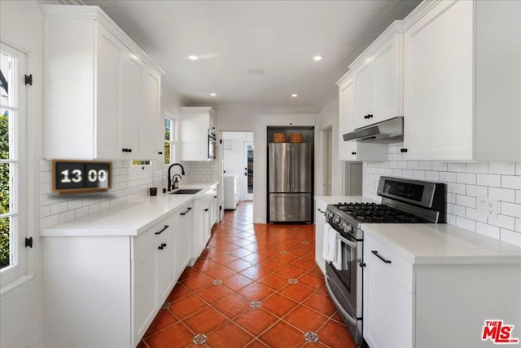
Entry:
h=13 m=0
